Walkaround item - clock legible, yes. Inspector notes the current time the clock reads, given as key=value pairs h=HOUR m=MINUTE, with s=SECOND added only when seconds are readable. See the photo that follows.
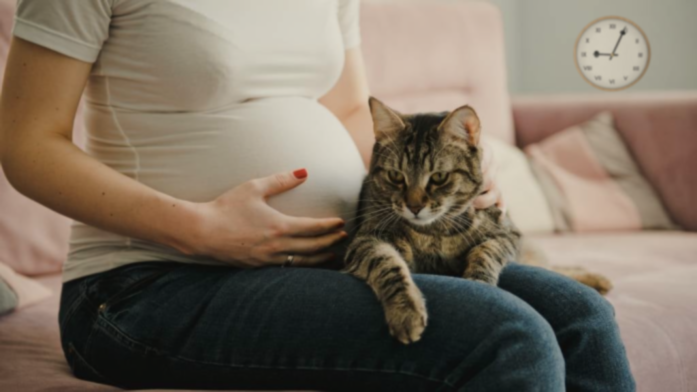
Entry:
h=9 m=4
